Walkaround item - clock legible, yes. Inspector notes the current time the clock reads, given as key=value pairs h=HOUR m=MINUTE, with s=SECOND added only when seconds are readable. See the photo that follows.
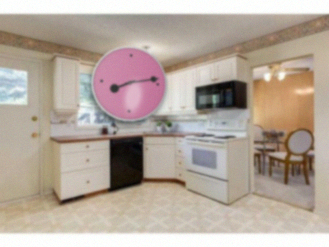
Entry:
h=8 m=13
